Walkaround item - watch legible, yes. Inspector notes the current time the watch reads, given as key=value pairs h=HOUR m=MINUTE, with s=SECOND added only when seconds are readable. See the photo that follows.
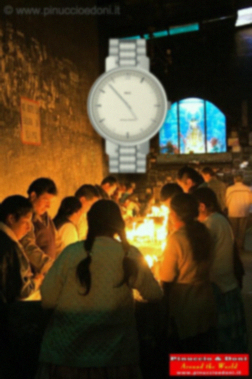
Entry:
h=4 m=53
